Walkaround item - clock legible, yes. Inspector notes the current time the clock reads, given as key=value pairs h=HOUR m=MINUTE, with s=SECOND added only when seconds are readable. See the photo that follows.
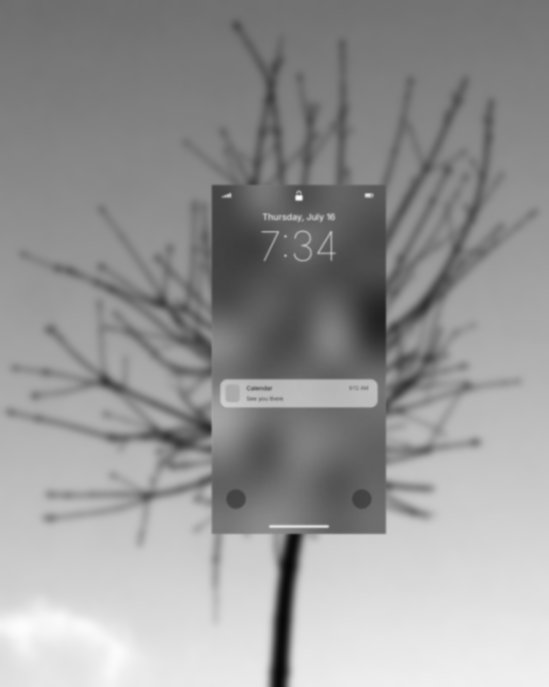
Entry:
h=7 m=34
